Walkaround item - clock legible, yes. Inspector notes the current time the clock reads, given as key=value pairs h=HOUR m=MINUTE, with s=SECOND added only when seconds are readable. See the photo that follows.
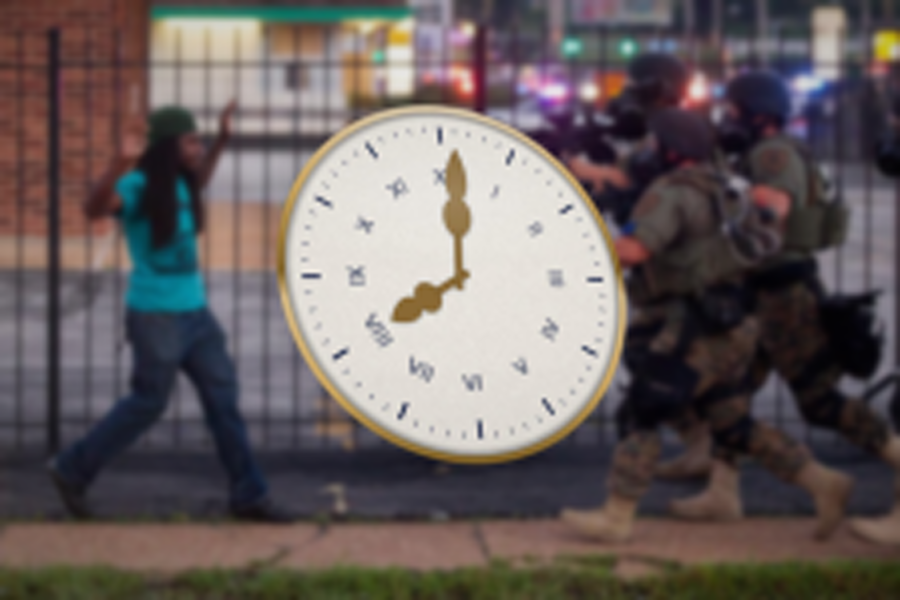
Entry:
h=8 m=1
